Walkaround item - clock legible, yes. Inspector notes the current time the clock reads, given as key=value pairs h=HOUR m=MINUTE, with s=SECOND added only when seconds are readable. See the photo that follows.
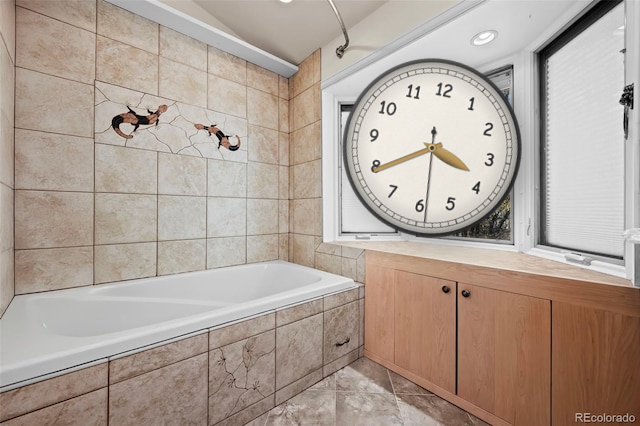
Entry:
h=3 m=39 s=29
